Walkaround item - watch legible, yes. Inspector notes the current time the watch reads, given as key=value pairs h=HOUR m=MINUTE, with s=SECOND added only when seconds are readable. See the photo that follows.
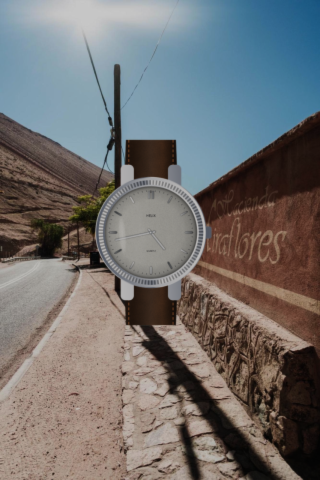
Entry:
h=4 m=43
